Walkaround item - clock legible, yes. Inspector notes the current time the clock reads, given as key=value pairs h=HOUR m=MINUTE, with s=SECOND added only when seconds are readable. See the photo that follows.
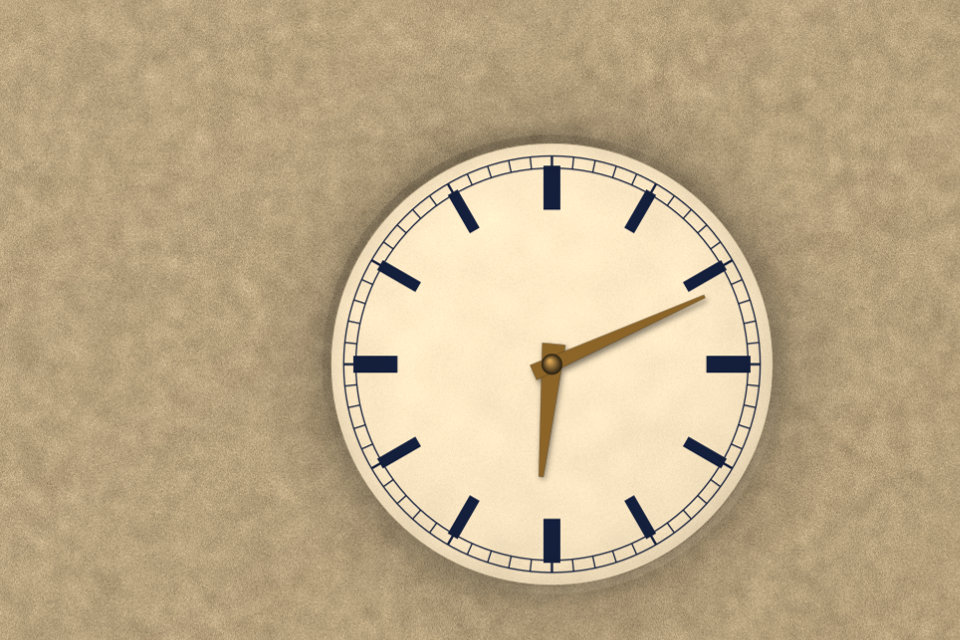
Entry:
h=6 m=11
